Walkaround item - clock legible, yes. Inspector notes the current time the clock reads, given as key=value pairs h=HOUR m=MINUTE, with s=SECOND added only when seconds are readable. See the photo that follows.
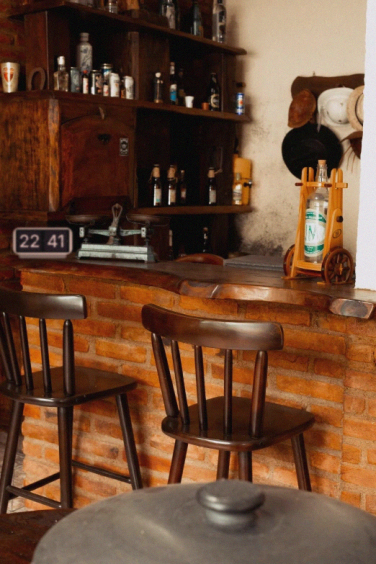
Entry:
h=22 m=41
